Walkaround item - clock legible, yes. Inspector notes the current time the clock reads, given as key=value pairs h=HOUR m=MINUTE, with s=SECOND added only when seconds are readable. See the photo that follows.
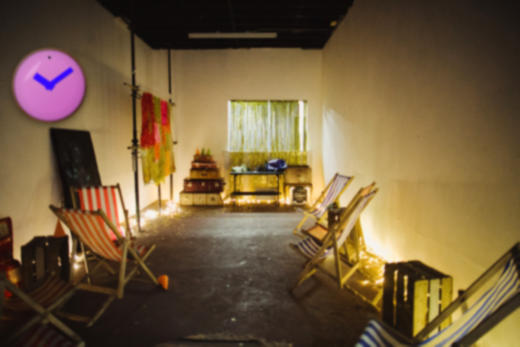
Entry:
h=10 m=9
